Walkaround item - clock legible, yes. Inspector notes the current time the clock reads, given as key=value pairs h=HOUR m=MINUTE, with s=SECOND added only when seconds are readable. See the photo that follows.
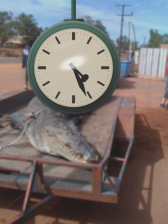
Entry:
h=4 m=26
